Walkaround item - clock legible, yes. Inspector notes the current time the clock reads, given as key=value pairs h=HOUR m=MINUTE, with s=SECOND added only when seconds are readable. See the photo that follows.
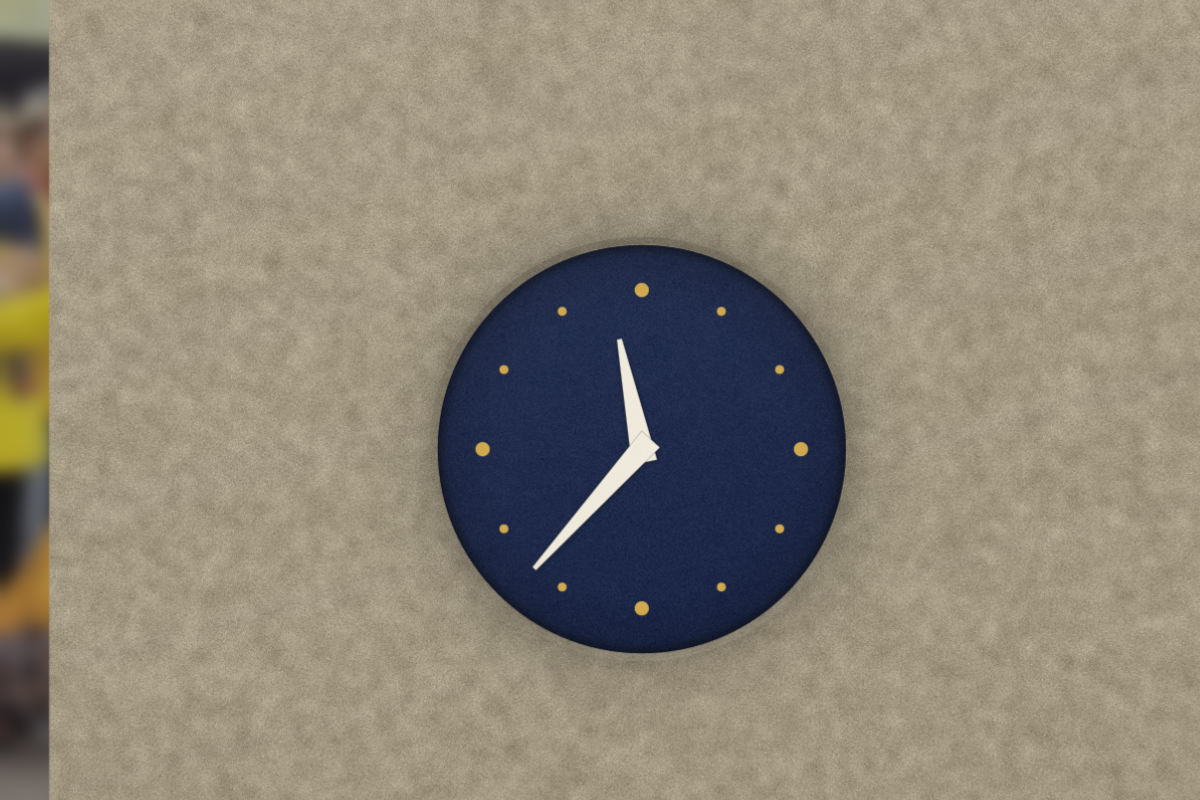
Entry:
h=11 m=37
